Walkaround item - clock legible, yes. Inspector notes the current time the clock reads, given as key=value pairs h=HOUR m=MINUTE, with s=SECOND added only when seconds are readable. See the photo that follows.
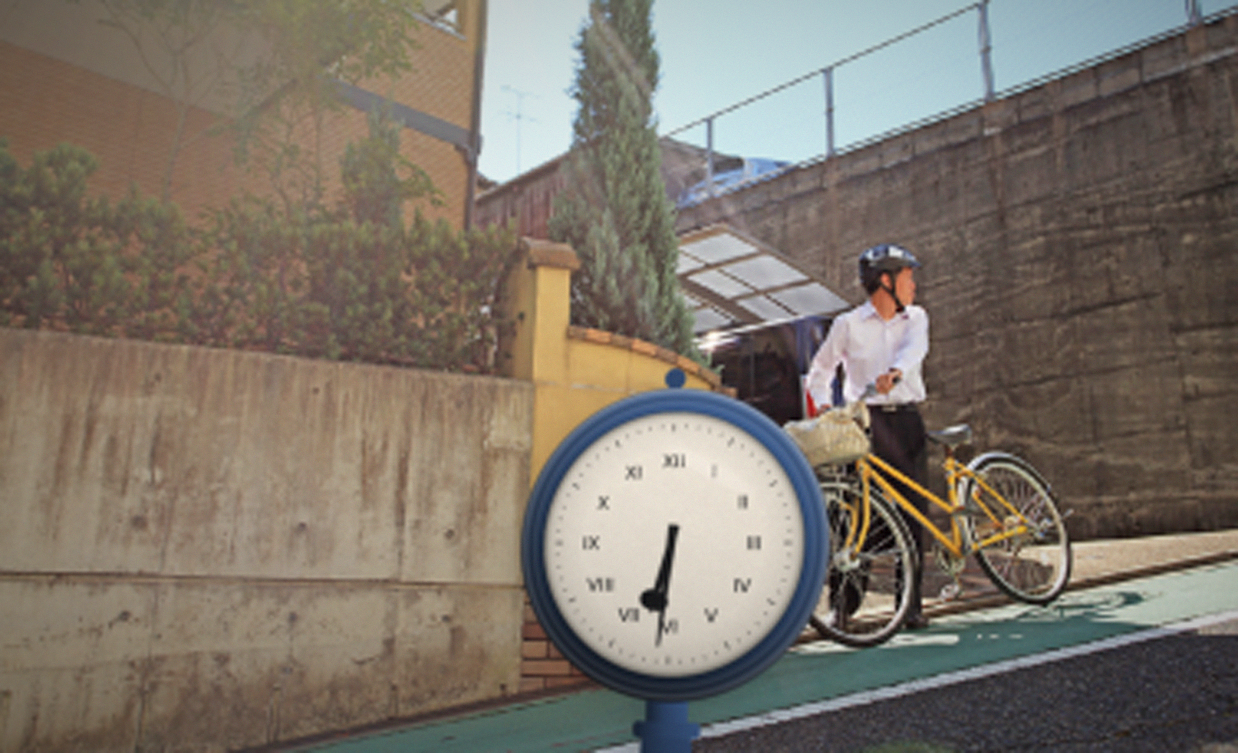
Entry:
h=6 m=31
